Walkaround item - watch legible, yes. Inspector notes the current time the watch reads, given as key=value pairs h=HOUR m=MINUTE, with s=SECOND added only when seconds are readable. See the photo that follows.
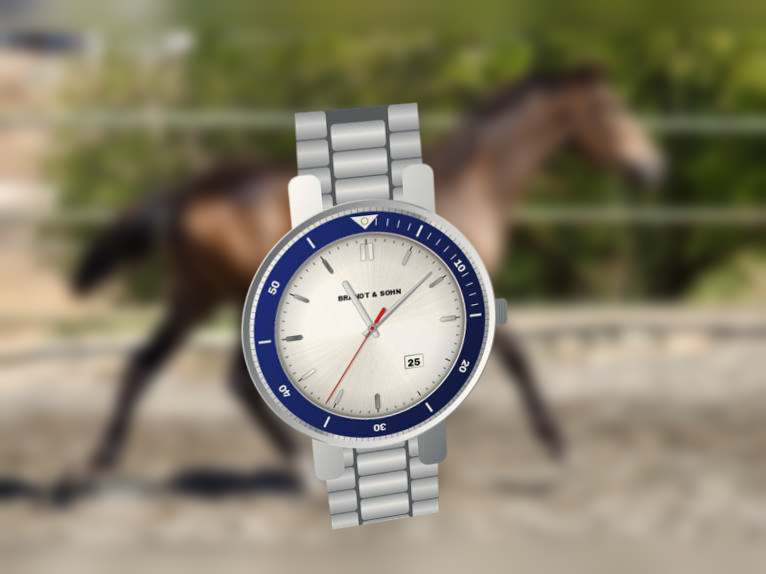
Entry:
h=11 m=8 s=36
